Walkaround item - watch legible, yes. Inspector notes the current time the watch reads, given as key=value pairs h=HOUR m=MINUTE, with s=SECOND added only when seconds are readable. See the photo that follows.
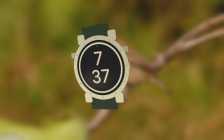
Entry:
h=7 m=37
